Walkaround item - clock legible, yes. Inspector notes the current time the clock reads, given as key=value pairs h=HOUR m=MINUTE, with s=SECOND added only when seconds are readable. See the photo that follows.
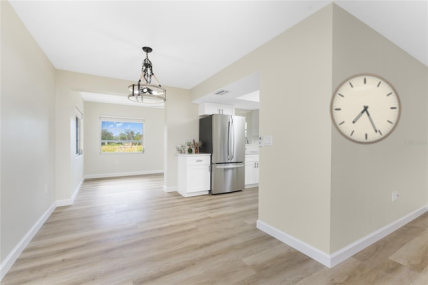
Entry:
h=7 m=26
